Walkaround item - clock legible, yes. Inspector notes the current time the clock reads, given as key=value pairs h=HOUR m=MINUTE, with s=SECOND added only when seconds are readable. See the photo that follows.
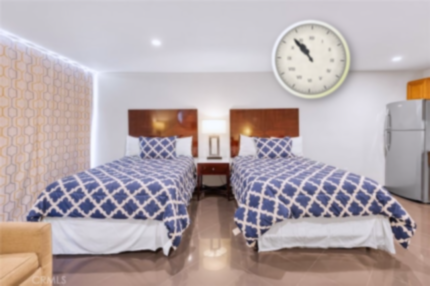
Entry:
h=10 m=53
